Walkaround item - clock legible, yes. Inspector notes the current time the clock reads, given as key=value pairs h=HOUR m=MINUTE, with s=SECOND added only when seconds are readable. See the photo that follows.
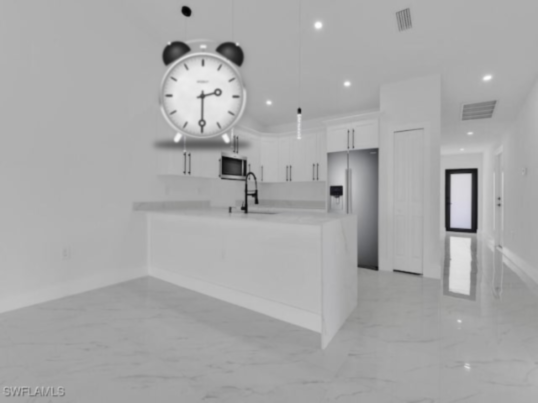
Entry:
h=2 m=30
